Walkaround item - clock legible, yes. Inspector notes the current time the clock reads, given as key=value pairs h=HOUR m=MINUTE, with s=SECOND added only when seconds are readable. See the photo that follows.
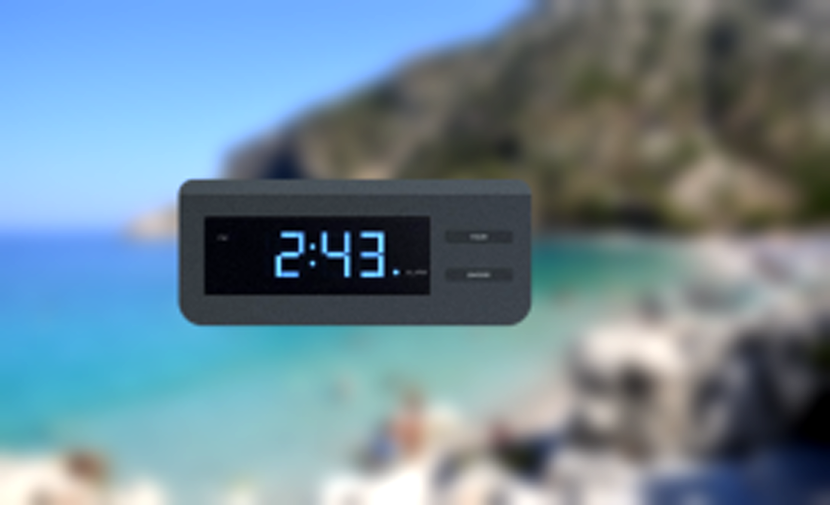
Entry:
h=2 m=43
